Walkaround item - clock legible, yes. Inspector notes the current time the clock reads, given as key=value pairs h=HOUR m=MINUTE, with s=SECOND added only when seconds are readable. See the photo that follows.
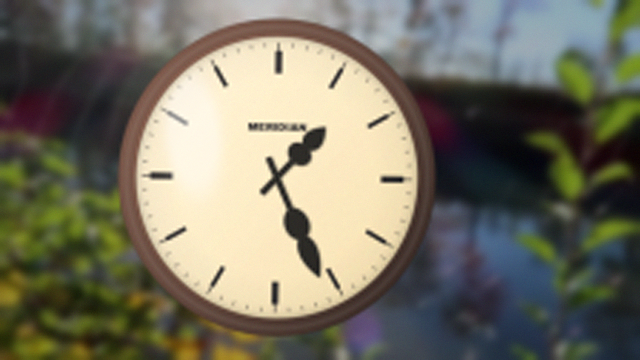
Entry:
h=1 m=26
